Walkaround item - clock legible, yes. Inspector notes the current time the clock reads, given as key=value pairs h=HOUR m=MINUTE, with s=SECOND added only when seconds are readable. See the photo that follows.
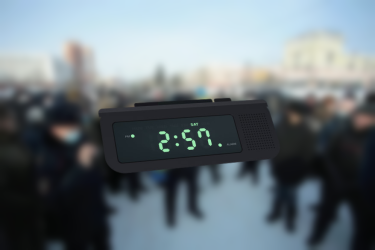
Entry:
h=2 m=57
